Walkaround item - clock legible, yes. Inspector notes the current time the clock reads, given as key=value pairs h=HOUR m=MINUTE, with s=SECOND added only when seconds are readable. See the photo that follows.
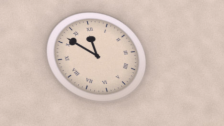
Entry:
h=11 m=52
